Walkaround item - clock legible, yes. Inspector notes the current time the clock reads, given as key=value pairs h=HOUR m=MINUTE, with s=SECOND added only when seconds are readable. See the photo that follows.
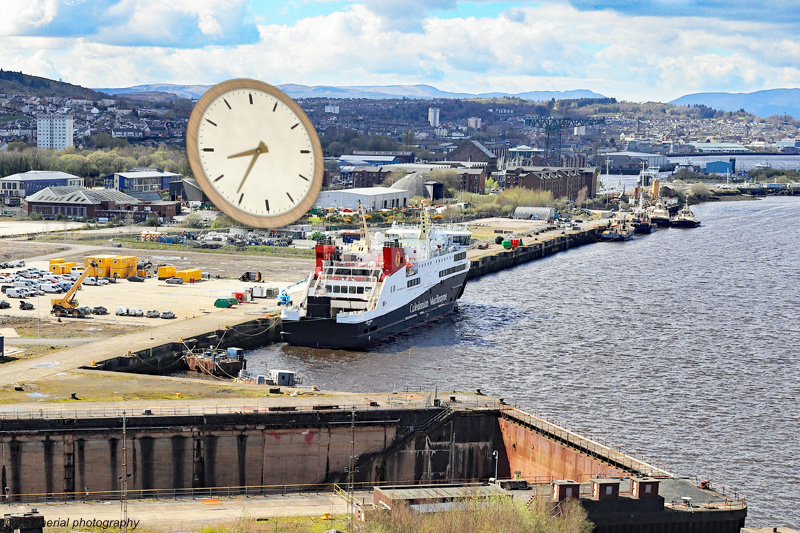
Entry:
h=8 m=36
